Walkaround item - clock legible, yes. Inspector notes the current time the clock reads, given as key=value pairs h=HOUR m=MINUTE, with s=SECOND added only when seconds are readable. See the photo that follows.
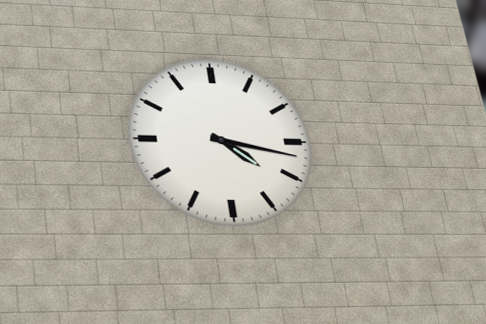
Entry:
h=4 m=17
